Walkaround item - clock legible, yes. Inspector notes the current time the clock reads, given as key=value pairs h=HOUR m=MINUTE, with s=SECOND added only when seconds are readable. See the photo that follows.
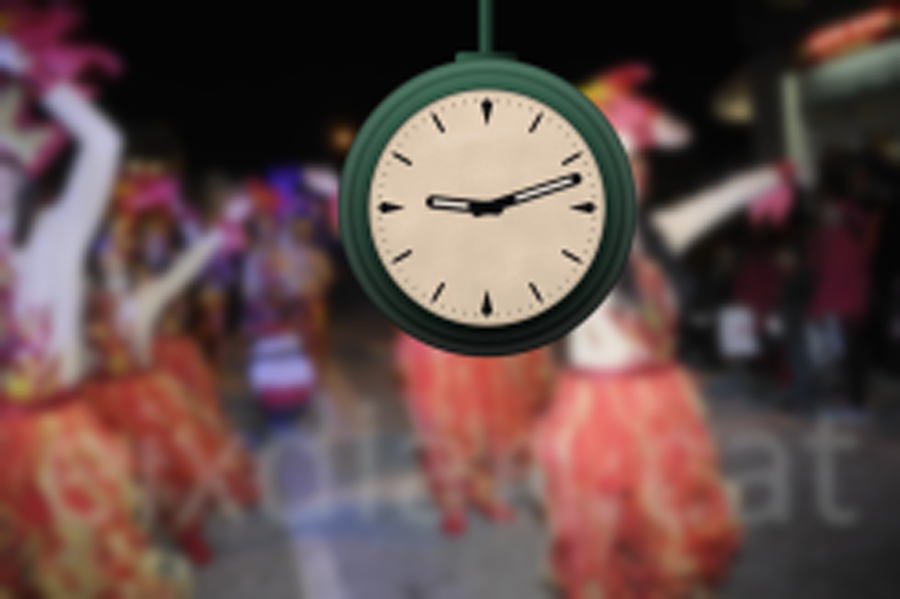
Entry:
h=9 m=12
